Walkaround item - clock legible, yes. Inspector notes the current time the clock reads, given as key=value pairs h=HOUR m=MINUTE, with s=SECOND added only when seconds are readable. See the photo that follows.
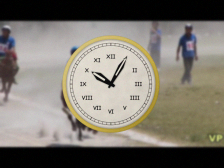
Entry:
h=10 m=5
